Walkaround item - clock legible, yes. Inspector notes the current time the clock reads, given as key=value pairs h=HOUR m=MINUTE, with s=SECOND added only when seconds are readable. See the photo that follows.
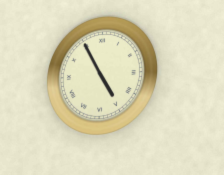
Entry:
h=4 m=55
